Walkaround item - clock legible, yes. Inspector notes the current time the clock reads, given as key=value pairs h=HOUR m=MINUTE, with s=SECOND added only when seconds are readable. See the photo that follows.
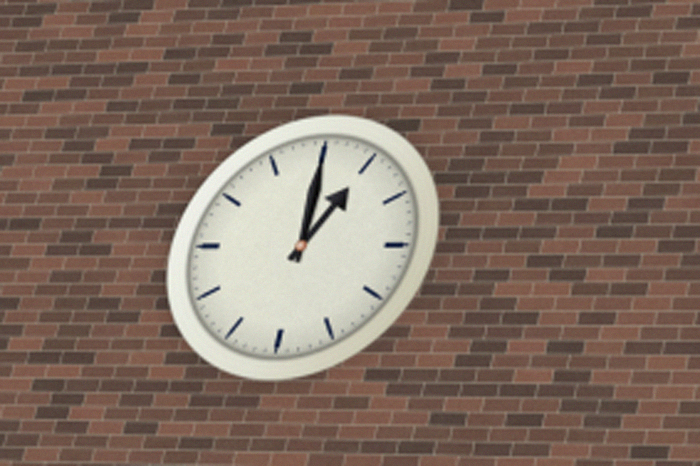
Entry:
h=1 m=0
